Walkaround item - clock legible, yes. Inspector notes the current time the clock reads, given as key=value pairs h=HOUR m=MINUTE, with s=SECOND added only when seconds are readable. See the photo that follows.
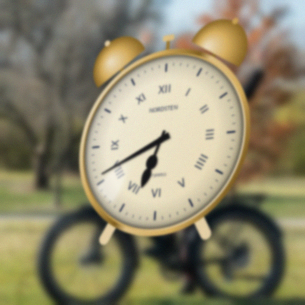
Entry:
h=6 m=41
